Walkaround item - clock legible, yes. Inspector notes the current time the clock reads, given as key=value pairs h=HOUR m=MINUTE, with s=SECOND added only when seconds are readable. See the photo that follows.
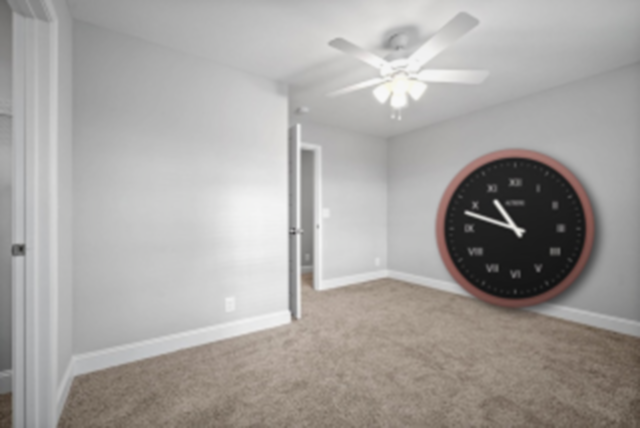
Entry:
h=10 m=48
